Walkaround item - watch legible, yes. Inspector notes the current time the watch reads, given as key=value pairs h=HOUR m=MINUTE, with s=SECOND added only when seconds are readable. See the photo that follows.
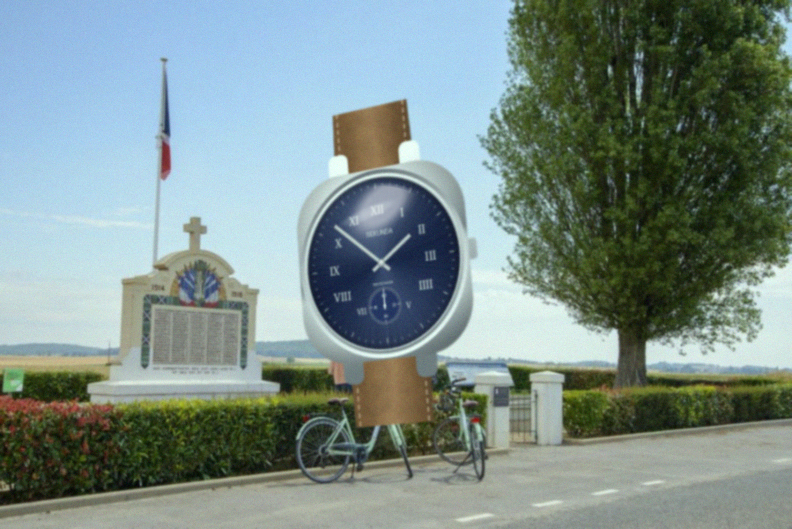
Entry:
h=1 m=52
